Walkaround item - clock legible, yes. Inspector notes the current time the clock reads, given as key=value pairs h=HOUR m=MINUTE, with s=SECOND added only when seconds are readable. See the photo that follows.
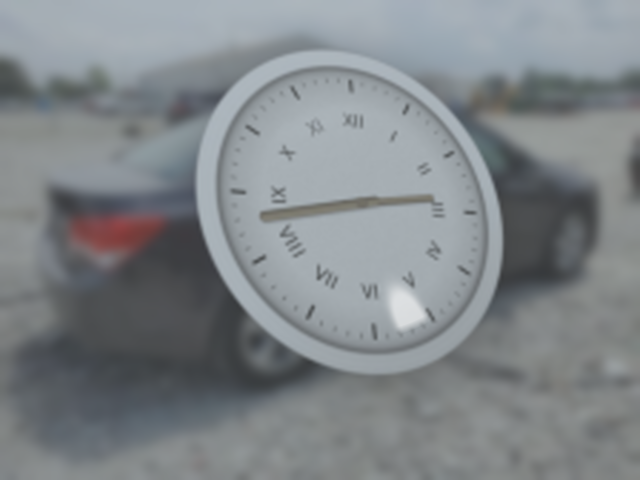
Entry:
h=2 m=43
